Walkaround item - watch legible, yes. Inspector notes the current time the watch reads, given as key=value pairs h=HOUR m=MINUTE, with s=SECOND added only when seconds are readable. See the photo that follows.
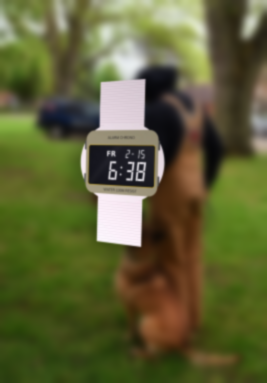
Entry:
h=6 m=38
